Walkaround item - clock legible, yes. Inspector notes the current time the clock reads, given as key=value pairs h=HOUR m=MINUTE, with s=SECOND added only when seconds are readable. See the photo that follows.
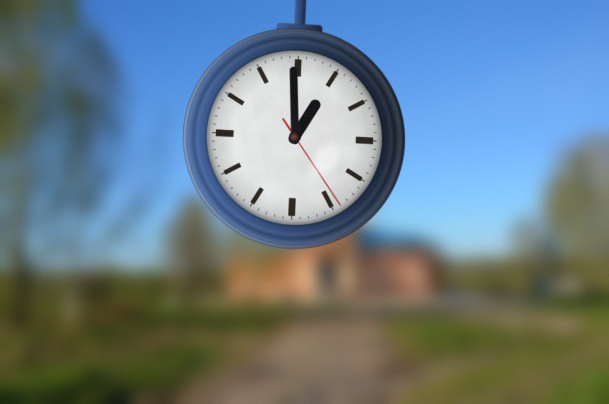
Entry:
h=12 m=59 s=24
